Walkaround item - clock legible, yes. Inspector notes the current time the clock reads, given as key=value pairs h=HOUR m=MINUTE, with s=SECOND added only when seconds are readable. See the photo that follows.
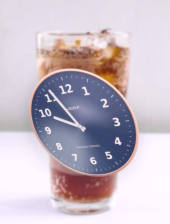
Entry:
h=9 m=56
